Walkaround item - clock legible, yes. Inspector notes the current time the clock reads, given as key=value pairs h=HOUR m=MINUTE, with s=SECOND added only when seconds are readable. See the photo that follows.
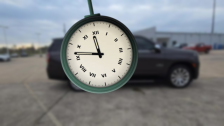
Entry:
h=11 m=47
